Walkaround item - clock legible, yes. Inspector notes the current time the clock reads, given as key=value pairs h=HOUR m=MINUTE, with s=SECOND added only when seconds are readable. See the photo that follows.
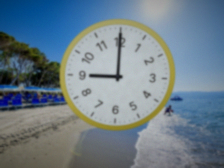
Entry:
h=9 m=0
